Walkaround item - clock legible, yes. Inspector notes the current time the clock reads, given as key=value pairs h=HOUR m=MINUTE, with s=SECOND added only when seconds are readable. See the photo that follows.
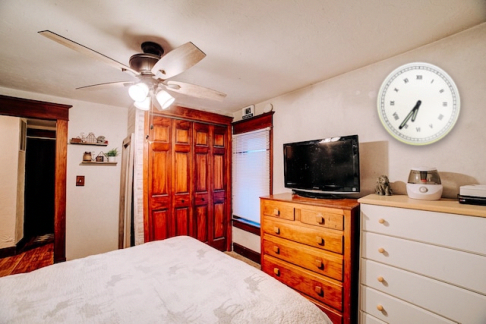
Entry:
h=6 m=36
